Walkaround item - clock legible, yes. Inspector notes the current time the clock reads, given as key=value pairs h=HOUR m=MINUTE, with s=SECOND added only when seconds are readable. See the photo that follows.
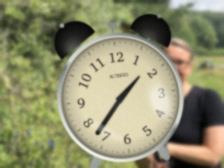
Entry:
h=1 m=37
